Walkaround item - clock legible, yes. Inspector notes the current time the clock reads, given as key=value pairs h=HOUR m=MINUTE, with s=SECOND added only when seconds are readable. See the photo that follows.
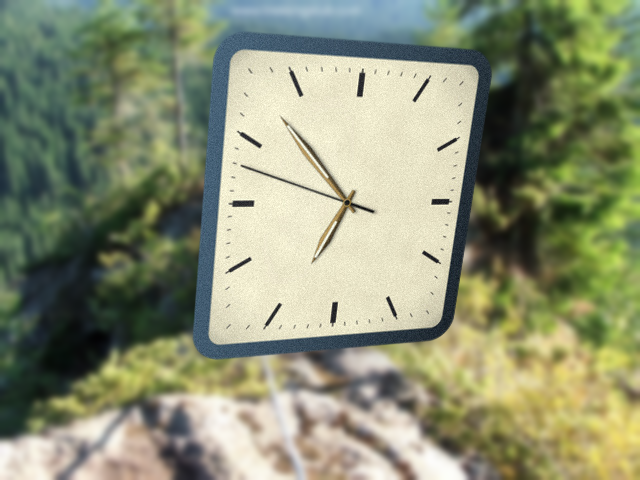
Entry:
h=6 m=52 s=48
